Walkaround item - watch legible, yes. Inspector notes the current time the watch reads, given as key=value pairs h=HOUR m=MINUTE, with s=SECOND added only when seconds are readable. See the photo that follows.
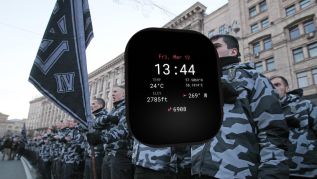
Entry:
h=13 m=44
